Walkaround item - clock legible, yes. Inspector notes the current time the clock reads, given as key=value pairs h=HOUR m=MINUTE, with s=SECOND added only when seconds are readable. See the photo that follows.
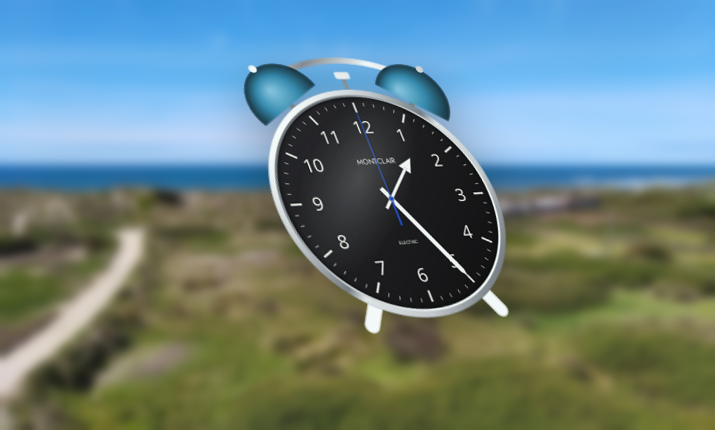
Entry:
h=1 m=25 s=0
